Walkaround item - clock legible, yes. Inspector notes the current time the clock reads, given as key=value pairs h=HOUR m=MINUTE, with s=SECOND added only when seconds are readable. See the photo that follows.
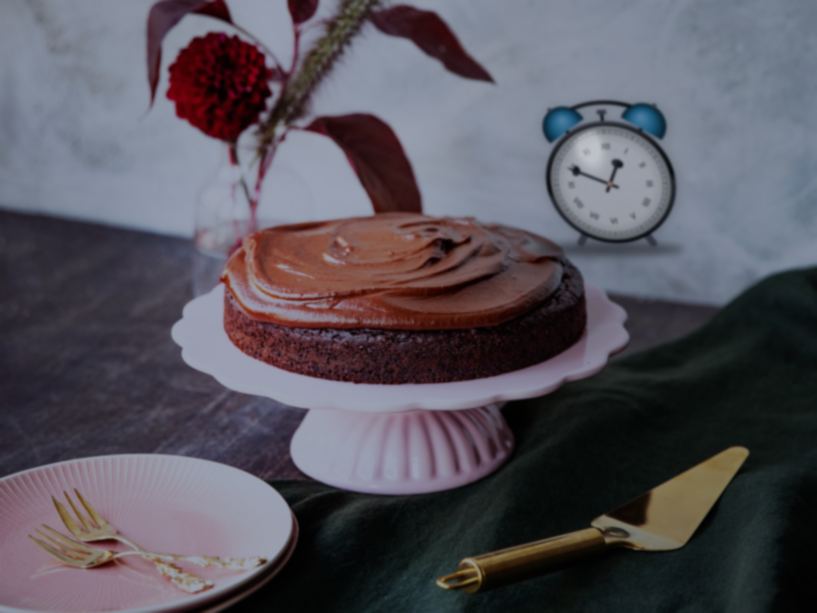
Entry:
h=12 m=49
